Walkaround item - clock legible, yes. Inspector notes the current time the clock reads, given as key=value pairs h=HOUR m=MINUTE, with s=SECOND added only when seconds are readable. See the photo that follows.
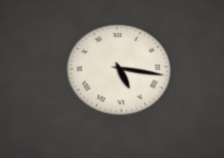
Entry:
h=5 m=17
